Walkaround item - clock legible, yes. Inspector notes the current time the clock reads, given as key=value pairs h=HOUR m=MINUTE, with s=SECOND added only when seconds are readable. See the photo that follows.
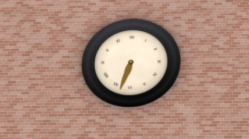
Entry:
h=6 m=33
